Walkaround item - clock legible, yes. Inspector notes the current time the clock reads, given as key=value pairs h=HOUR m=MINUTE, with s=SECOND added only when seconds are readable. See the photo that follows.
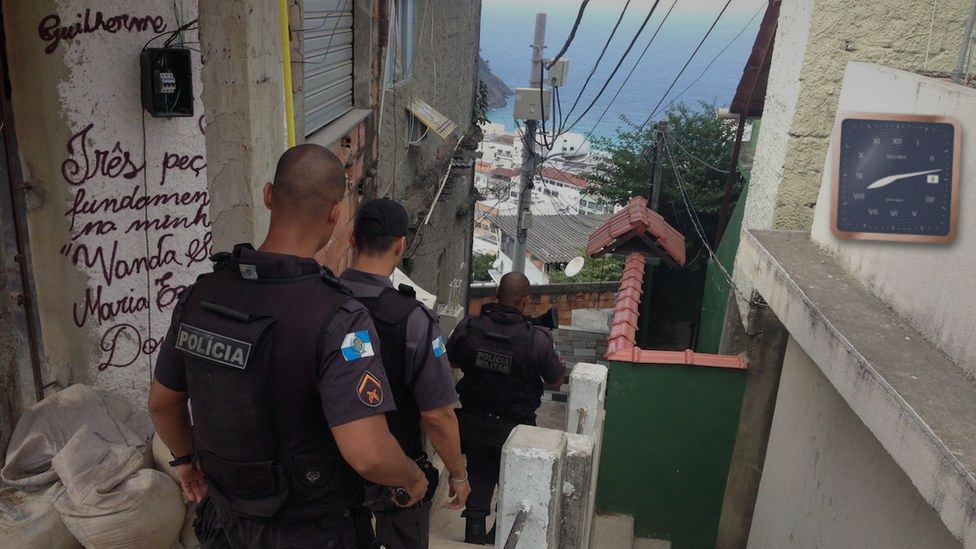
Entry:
h=8 m=13
